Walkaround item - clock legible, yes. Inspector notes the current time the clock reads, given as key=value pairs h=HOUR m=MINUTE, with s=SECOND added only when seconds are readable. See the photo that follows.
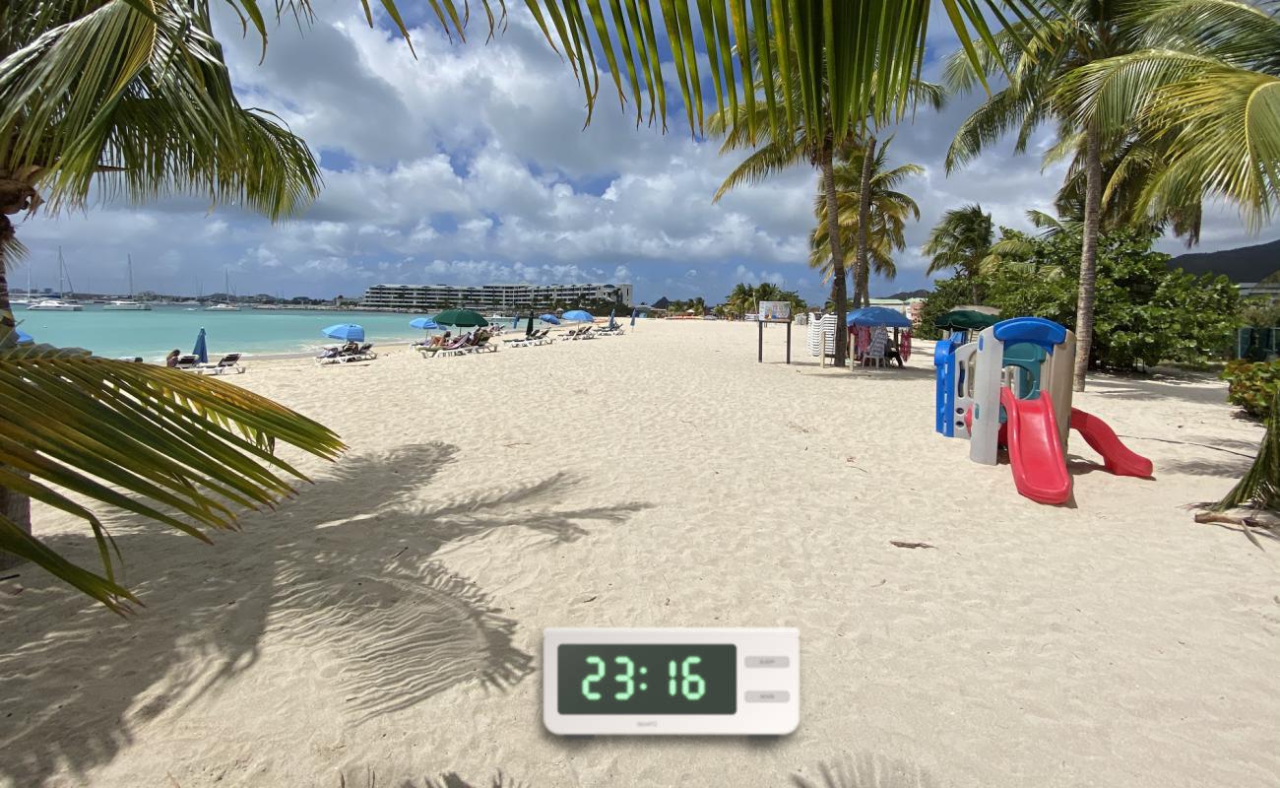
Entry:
h=23 m=16
